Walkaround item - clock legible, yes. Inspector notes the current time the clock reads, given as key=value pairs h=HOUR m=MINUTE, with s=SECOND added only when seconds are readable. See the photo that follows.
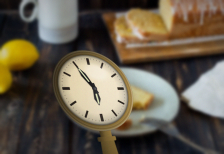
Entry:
h=5 m=55
